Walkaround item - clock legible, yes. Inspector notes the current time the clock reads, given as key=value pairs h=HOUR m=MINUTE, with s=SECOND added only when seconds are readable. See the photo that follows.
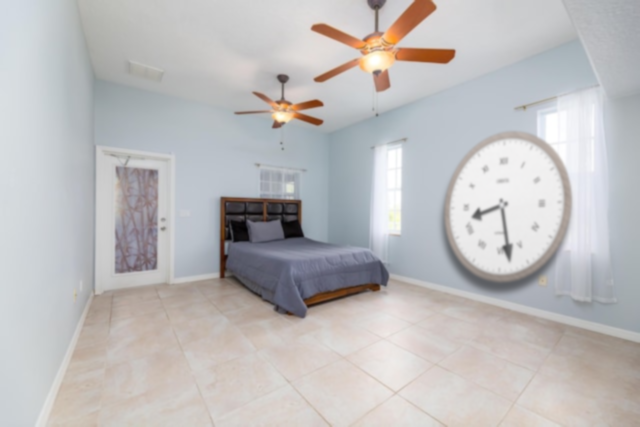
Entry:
h=8 m=28
